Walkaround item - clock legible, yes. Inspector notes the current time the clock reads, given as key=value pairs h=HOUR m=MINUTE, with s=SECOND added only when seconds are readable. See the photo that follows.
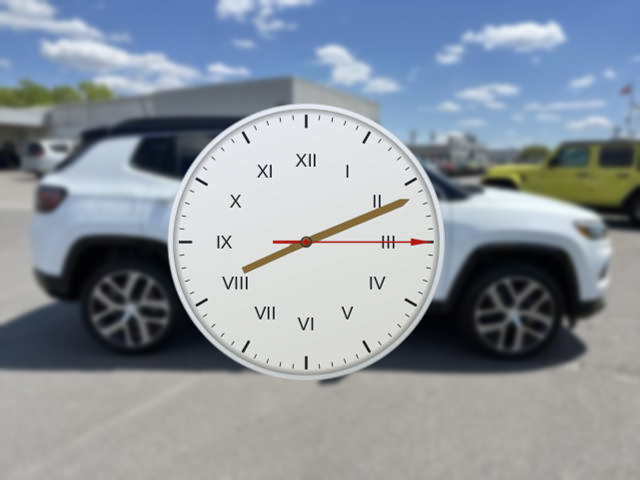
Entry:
h=8 m=11 s=15
